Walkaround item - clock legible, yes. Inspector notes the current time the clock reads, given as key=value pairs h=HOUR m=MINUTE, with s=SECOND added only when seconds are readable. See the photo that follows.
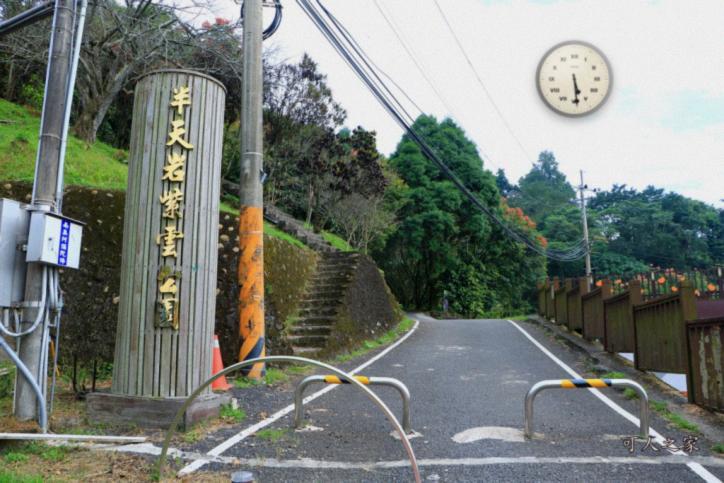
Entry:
h=5 m=29
